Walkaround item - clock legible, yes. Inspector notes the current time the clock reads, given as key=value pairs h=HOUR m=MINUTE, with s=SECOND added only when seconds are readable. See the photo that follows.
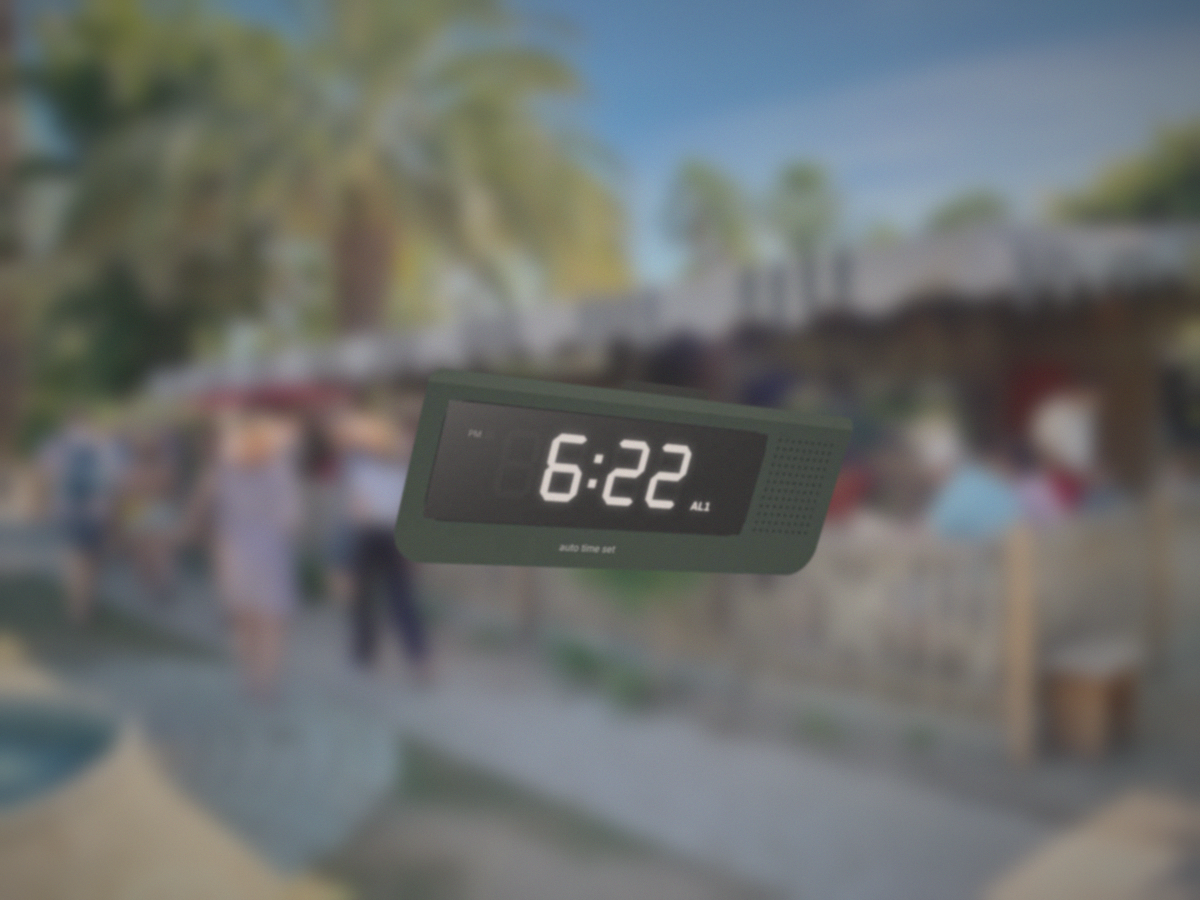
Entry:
h=6 m=22
